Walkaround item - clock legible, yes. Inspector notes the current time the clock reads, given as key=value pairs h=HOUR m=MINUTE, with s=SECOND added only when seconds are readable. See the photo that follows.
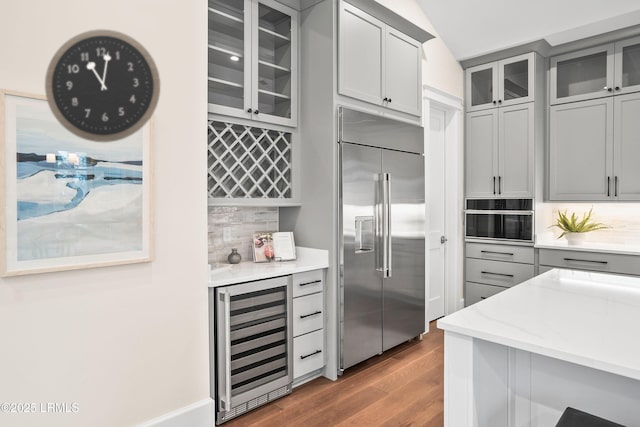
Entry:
h=11 m=2
